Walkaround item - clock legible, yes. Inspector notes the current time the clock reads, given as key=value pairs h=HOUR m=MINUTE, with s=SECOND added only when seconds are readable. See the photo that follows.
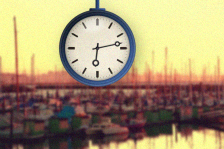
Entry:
h=6 m=13
